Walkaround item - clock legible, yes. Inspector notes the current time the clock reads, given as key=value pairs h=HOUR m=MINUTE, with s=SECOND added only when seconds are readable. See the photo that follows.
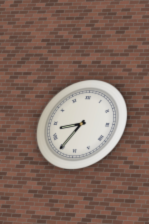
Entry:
h=8 m=35
